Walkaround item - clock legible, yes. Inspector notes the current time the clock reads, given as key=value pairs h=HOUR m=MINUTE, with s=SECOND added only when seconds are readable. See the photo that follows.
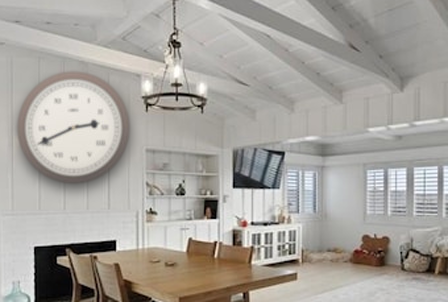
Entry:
h=2 m=41
